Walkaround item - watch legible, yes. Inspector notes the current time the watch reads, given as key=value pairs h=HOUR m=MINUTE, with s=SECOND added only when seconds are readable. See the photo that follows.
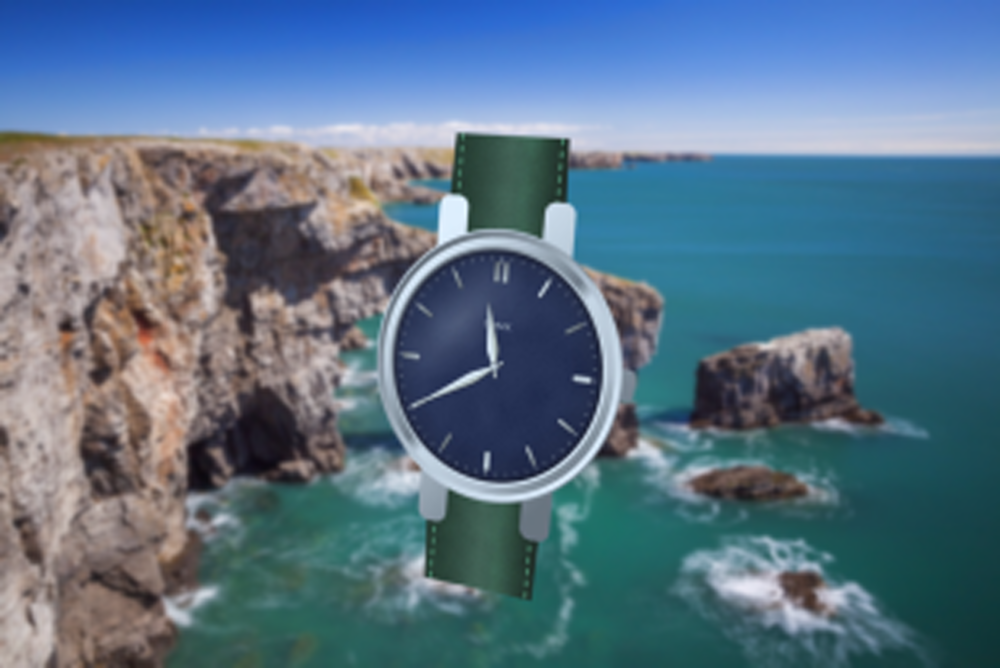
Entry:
h=11 m=40
